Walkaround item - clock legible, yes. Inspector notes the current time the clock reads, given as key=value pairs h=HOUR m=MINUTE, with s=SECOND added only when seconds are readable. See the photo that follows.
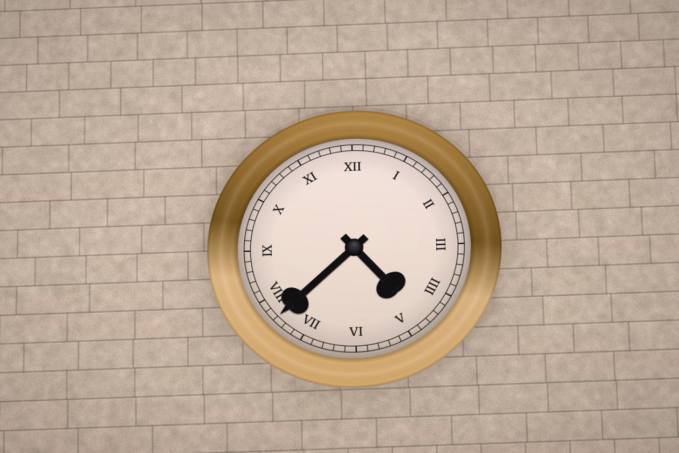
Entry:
h=4 m=38
